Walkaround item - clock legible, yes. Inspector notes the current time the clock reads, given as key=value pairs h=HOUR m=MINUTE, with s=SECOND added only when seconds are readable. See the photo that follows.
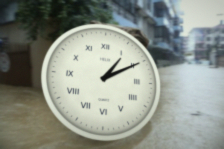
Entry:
h=1 m=10
